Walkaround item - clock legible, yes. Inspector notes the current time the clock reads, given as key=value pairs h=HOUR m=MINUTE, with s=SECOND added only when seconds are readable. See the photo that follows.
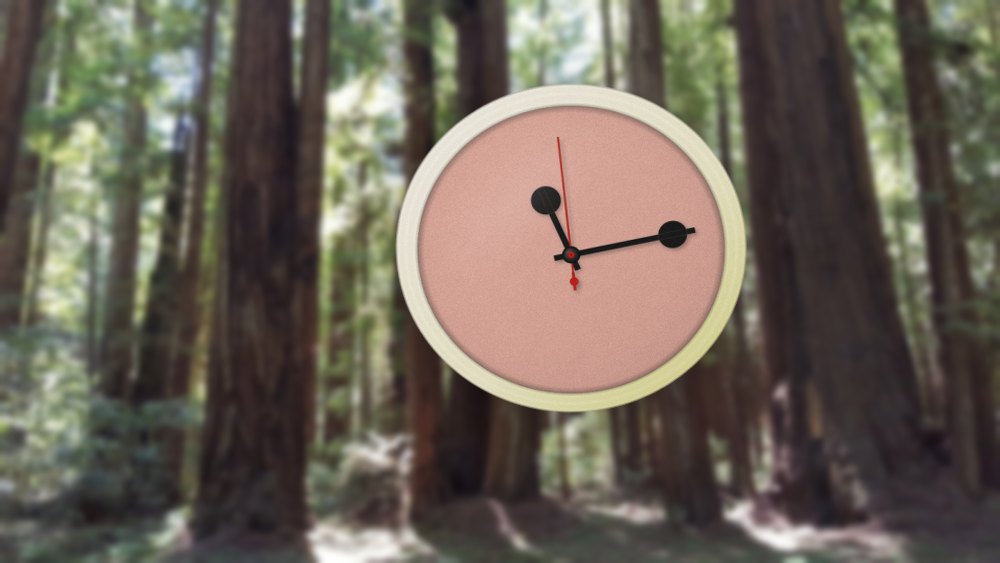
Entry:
h=11 m=12 s=59
